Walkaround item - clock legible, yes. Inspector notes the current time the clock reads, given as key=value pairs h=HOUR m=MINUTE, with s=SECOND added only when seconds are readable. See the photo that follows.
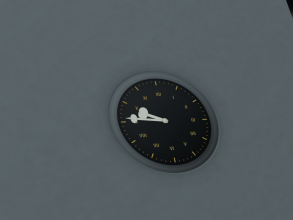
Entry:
h=9 m=46
